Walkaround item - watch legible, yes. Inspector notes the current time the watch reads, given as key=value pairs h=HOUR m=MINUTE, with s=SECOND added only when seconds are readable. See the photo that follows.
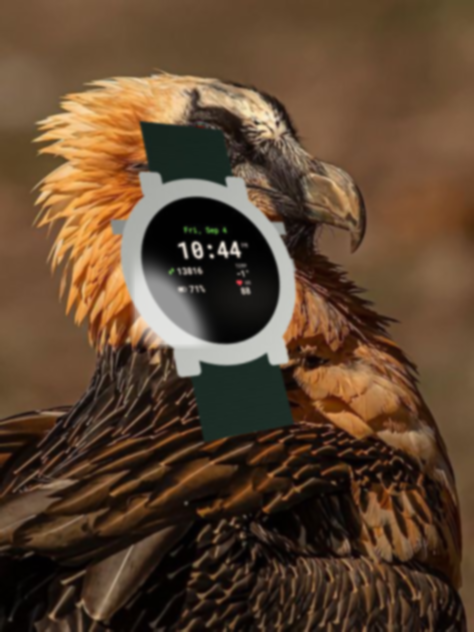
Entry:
h=10 m=44
